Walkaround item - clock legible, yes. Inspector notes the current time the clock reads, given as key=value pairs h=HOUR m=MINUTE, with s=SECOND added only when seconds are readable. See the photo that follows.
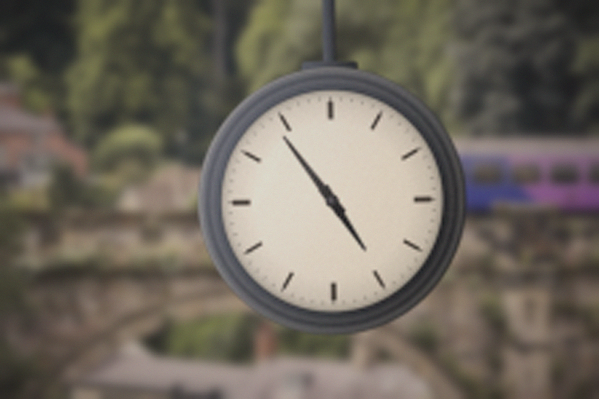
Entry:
h=4 m=54
